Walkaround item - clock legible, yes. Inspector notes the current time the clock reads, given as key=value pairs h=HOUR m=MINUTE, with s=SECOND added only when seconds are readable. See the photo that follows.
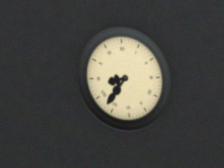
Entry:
h=8 m=37
